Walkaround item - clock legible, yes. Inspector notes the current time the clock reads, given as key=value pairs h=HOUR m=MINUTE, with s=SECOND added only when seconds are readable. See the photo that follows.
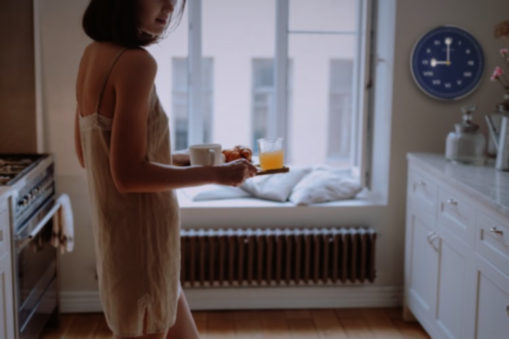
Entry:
h=9 m=0
